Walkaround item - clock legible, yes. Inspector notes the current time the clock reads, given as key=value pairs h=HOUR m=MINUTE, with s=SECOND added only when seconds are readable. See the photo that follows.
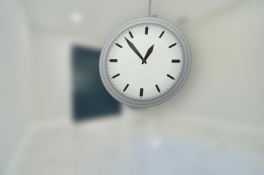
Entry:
h=12 m=53
